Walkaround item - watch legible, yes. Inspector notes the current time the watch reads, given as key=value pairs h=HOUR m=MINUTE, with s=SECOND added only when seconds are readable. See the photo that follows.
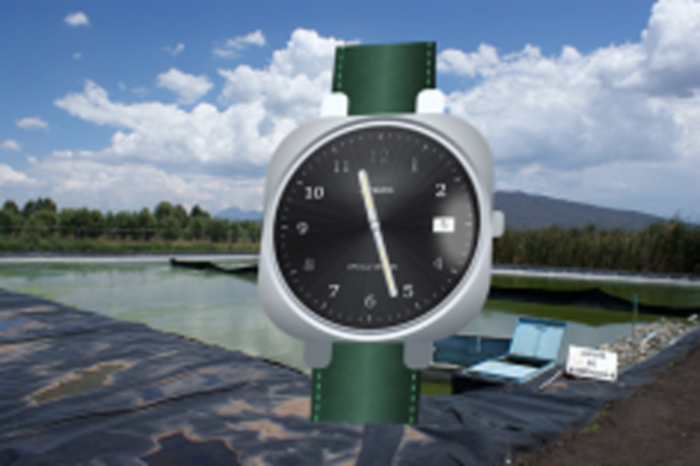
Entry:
h=11 m=27
